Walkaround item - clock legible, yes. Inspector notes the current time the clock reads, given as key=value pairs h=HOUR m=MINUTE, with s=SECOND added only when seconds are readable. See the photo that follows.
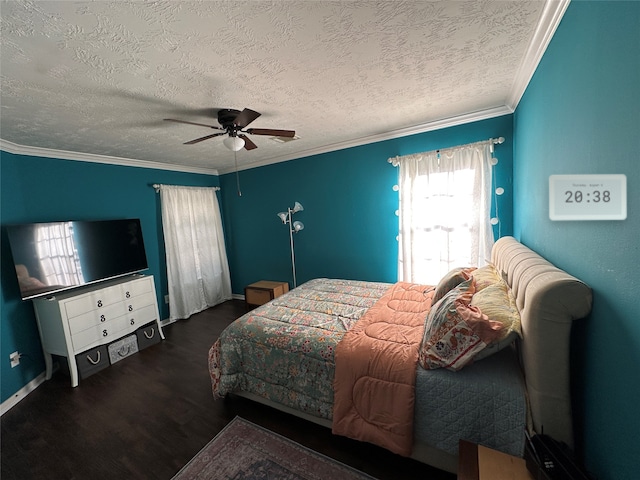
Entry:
h=20 m=38
